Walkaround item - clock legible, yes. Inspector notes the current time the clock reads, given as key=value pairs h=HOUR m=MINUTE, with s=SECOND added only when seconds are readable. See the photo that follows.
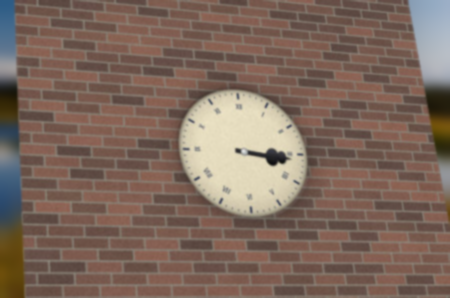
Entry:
h=3 m=16
